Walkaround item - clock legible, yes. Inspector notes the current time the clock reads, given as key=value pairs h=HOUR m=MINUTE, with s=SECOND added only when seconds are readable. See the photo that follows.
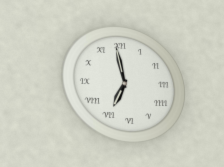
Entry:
h=6 m=59
